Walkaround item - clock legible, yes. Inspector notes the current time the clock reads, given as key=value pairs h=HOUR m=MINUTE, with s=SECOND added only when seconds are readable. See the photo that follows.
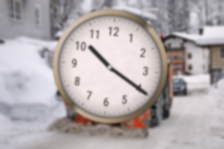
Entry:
h=10 m=20
